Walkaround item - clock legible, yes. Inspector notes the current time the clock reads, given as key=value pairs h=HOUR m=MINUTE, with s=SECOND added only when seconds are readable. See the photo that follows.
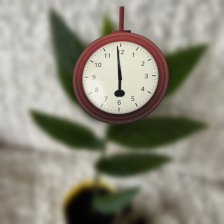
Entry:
h=5 m=59
